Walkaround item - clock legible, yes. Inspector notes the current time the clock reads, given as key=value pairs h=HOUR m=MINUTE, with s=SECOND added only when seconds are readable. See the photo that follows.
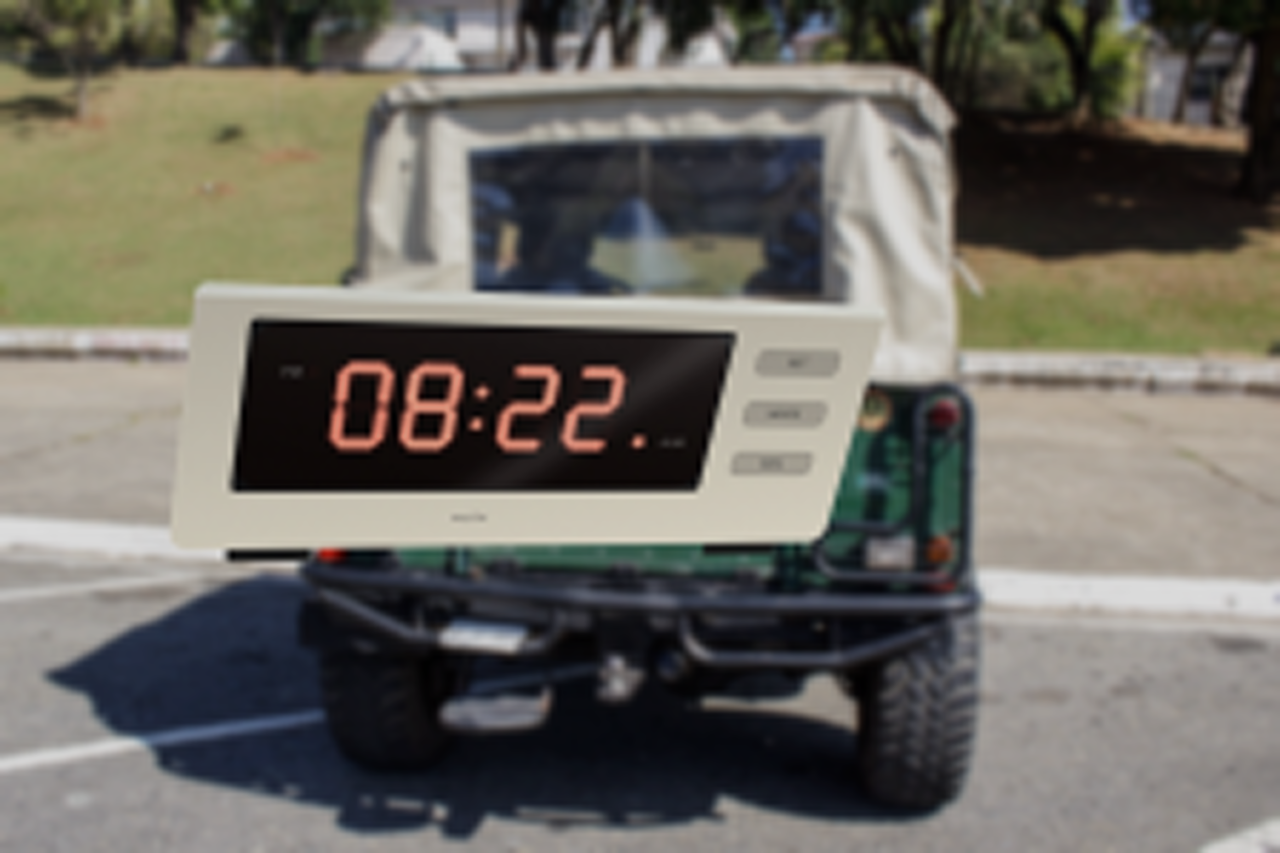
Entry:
h=8 m=22
